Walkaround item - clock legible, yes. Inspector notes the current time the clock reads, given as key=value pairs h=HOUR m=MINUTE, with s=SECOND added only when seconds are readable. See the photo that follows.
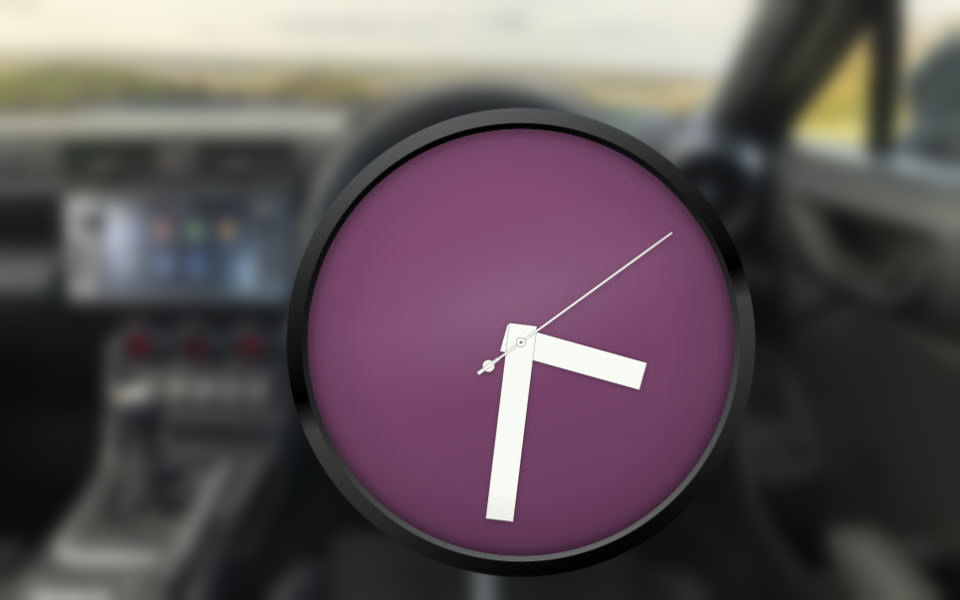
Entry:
h=3 m=31 s=9
